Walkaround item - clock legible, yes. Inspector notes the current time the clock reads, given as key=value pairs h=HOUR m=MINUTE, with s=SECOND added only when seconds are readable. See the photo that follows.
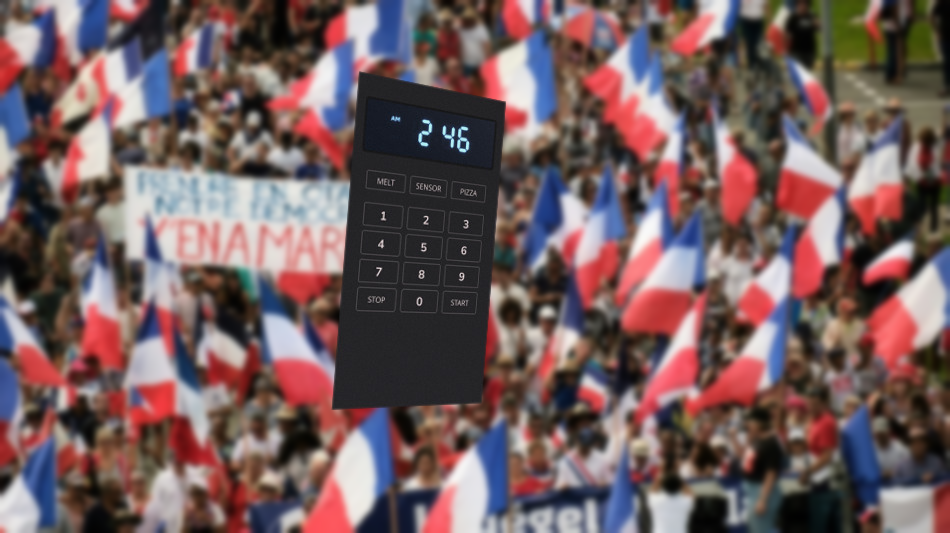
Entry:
h=2 m=46
